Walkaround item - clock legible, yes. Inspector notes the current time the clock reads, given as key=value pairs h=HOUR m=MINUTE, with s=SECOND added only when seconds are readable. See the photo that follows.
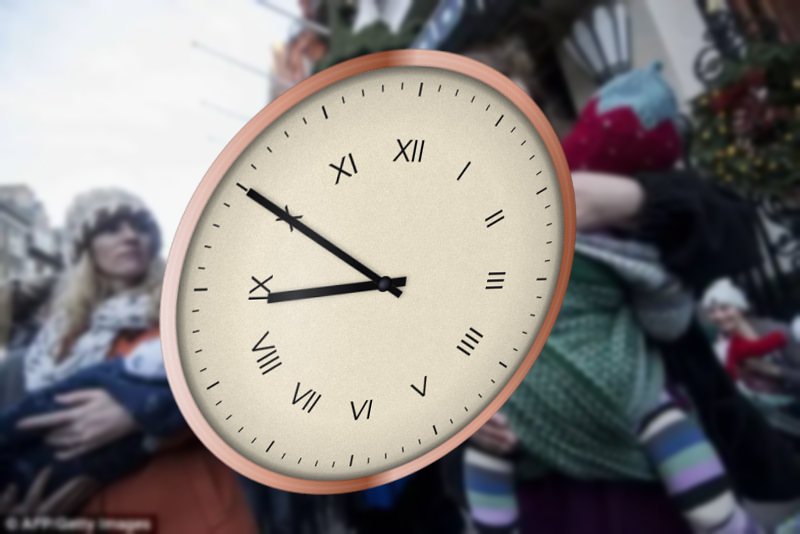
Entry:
h=8 m=50
